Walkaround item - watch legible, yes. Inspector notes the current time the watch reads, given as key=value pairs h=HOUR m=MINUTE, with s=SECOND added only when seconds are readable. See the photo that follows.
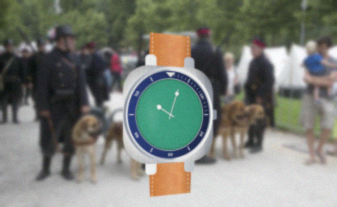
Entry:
h=10 m=3
